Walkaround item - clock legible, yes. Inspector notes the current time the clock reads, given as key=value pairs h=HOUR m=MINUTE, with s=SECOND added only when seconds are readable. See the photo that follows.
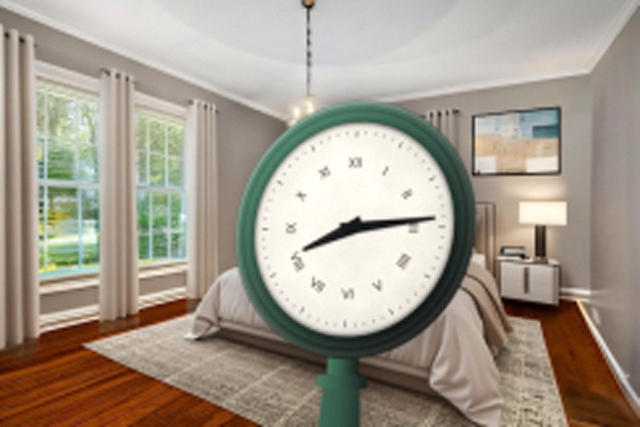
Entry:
h=8 m=14
